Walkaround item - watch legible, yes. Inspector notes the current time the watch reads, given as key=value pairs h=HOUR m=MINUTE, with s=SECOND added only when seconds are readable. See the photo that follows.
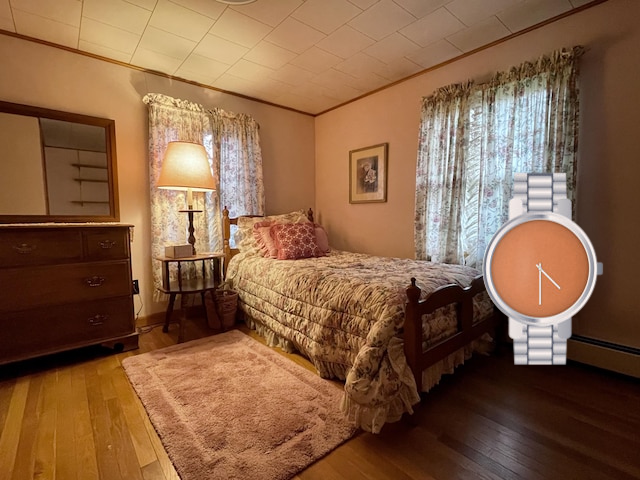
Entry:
h=4 m=30
